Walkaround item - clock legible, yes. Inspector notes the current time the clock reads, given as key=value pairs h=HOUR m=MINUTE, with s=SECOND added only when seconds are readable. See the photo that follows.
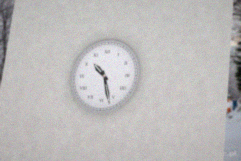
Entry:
h=10 m=27
